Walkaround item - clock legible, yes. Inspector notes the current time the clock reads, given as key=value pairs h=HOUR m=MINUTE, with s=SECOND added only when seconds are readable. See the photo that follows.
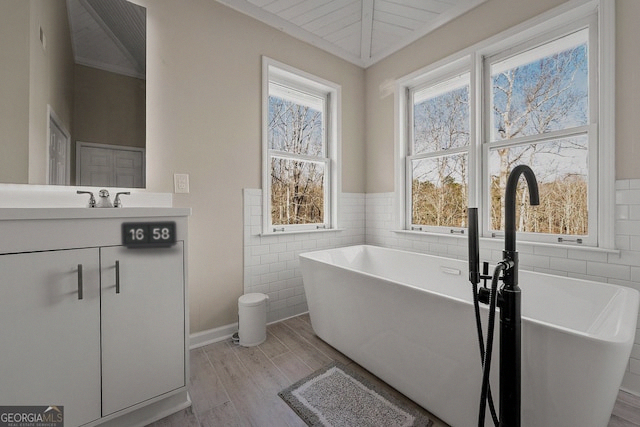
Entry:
h=16 m=58
